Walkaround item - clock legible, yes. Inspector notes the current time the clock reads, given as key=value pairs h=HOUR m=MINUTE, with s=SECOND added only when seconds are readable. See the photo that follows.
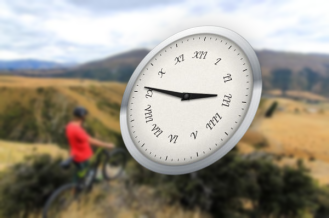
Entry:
h=2 m=46
